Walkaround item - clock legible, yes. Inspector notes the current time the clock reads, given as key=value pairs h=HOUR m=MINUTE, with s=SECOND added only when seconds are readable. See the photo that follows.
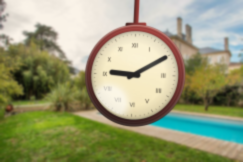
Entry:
h=9 m=10
